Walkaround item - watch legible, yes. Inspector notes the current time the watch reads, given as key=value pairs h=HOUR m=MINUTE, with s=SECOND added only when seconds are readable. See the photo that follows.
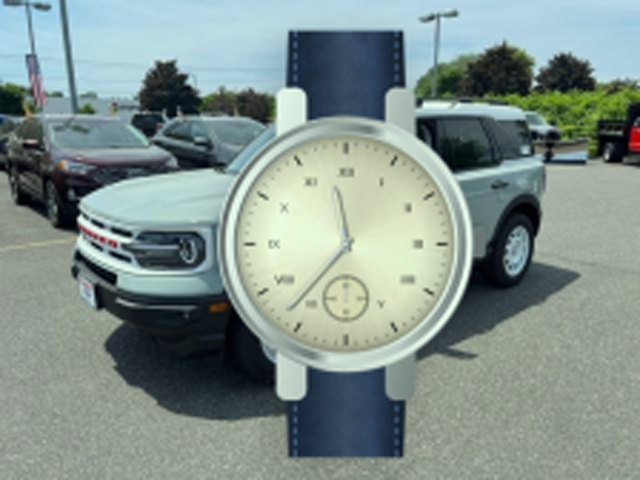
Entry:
h=11 m=37
